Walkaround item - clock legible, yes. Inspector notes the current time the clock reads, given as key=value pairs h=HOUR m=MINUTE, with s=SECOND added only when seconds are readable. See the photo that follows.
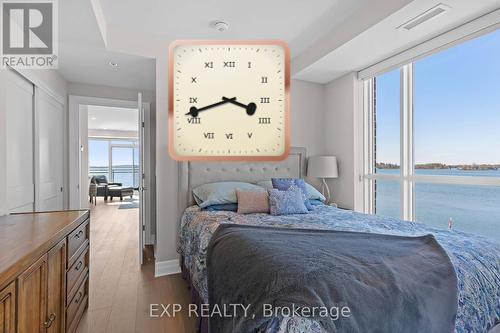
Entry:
h=3 m=42
